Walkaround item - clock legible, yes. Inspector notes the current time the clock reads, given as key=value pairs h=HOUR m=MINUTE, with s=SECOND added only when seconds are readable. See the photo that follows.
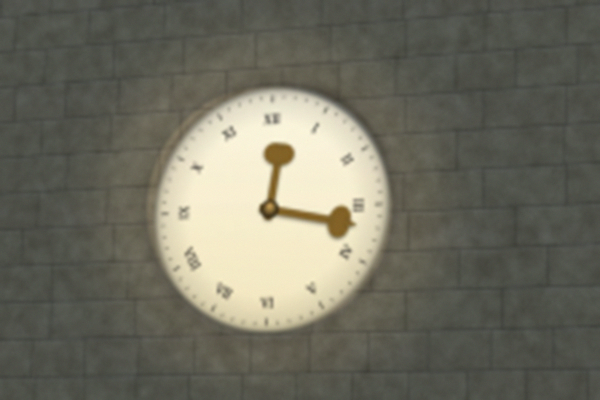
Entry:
h=12 m=17
